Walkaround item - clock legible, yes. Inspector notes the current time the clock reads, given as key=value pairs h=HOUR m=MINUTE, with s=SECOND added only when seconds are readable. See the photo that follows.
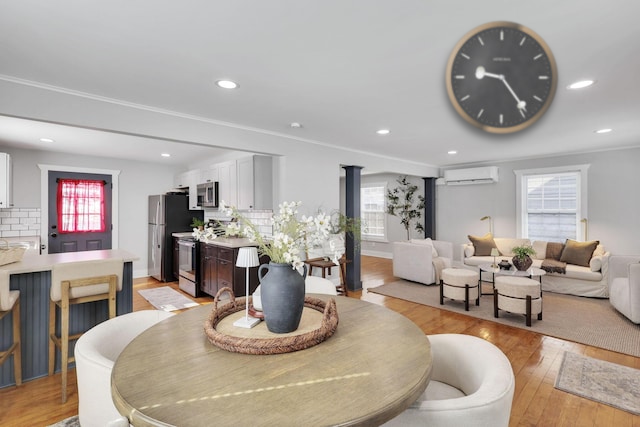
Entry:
h=9 m=24
